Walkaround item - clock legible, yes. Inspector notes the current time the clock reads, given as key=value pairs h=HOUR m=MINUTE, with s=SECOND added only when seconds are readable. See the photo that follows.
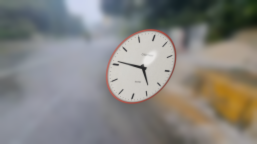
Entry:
h=4 m=46
